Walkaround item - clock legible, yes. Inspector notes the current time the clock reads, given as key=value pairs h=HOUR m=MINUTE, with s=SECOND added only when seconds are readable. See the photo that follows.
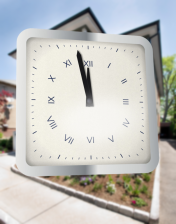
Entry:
h=11 m=58
